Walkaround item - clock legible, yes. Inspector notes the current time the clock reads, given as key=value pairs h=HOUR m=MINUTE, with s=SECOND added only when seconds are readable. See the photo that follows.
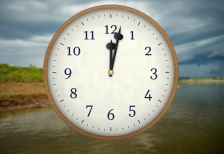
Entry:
h=12 m=2
